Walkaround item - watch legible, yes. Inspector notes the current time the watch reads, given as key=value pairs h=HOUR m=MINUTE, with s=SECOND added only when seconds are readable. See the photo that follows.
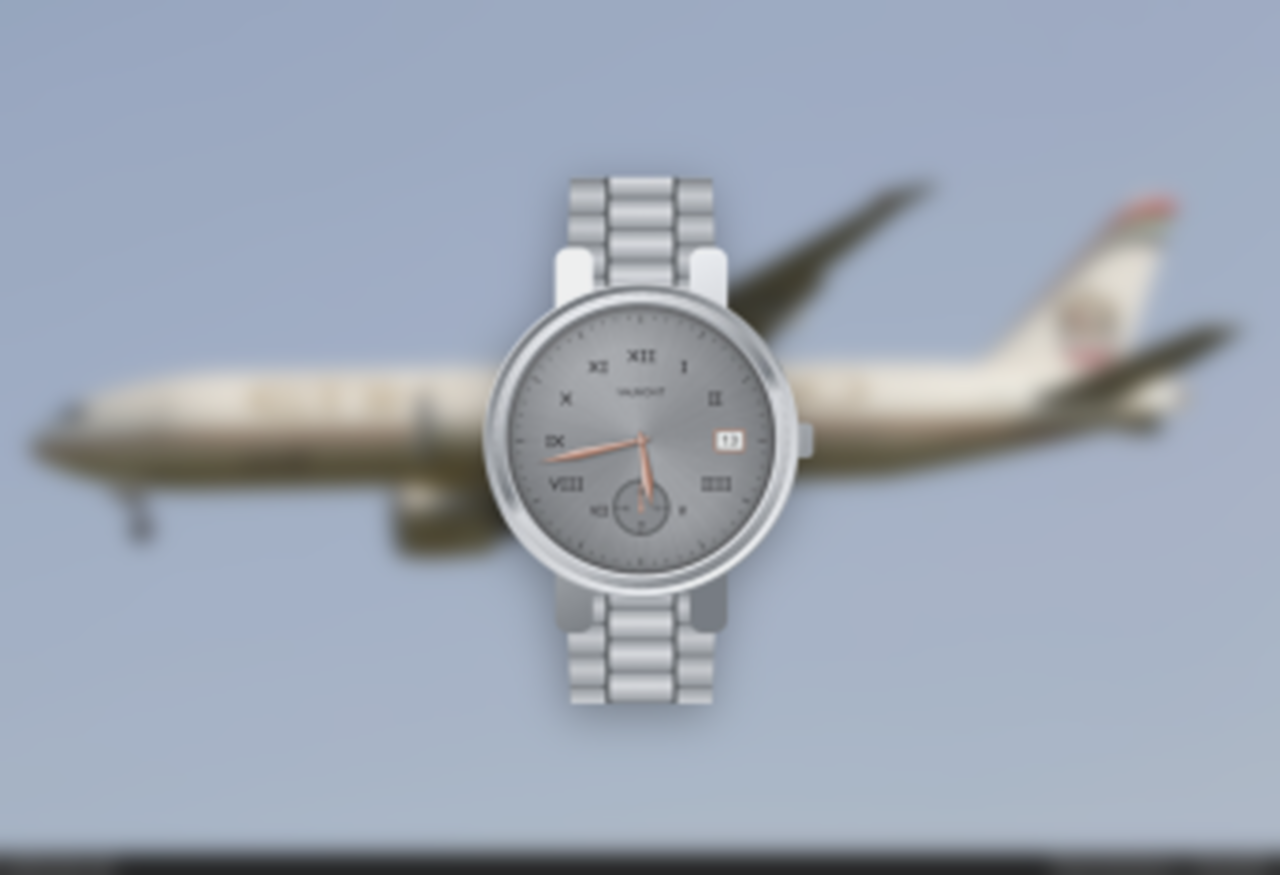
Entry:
h=5 m=43
